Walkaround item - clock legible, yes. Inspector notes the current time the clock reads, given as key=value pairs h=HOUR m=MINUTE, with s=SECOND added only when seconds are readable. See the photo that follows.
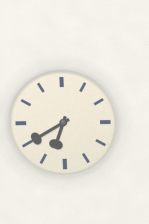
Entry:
h=6 m=40
